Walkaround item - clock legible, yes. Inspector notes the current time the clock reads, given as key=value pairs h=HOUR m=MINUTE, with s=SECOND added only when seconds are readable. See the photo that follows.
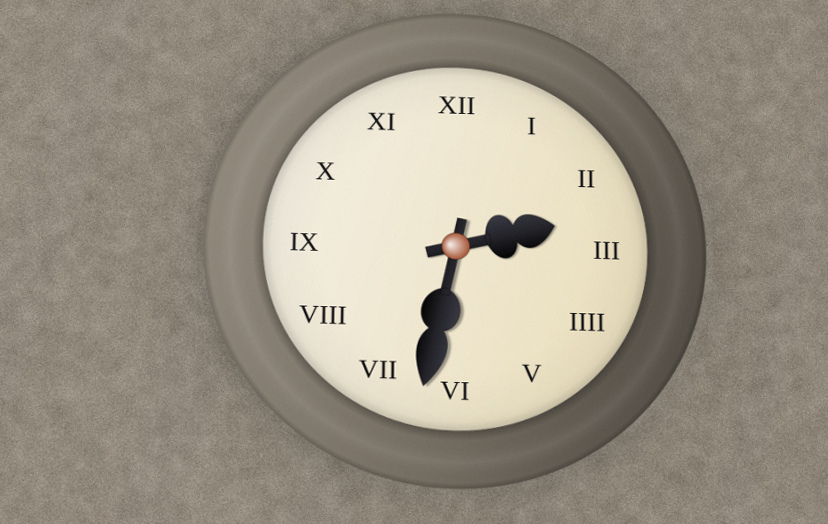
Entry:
h=2 m=32
